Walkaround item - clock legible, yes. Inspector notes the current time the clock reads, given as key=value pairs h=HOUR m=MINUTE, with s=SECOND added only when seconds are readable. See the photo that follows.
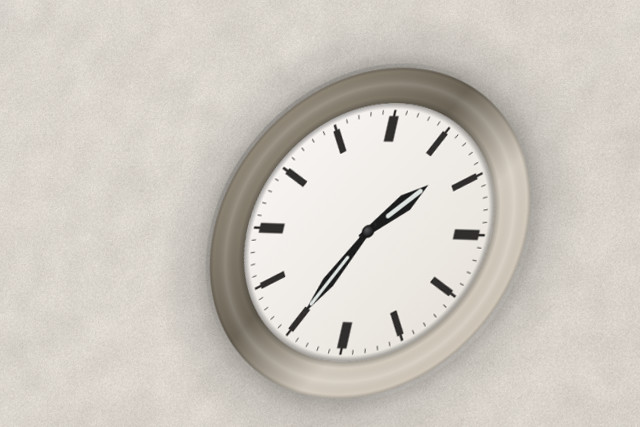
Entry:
h=1 m=35
